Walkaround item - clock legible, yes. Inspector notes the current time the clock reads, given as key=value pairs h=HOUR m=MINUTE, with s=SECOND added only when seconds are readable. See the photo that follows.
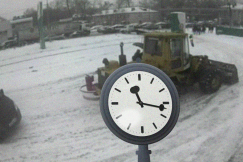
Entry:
h=11 m=17
